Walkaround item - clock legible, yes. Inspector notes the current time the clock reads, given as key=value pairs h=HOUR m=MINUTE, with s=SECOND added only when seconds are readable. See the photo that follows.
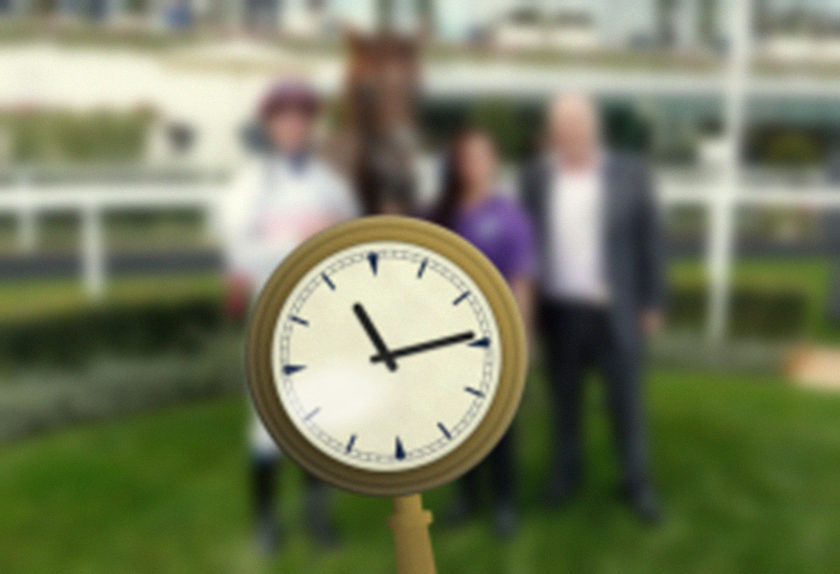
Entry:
h=11 m=14
